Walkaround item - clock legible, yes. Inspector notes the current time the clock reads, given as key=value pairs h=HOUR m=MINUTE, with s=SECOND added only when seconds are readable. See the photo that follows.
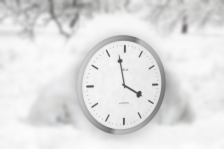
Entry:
h=3 m=58
